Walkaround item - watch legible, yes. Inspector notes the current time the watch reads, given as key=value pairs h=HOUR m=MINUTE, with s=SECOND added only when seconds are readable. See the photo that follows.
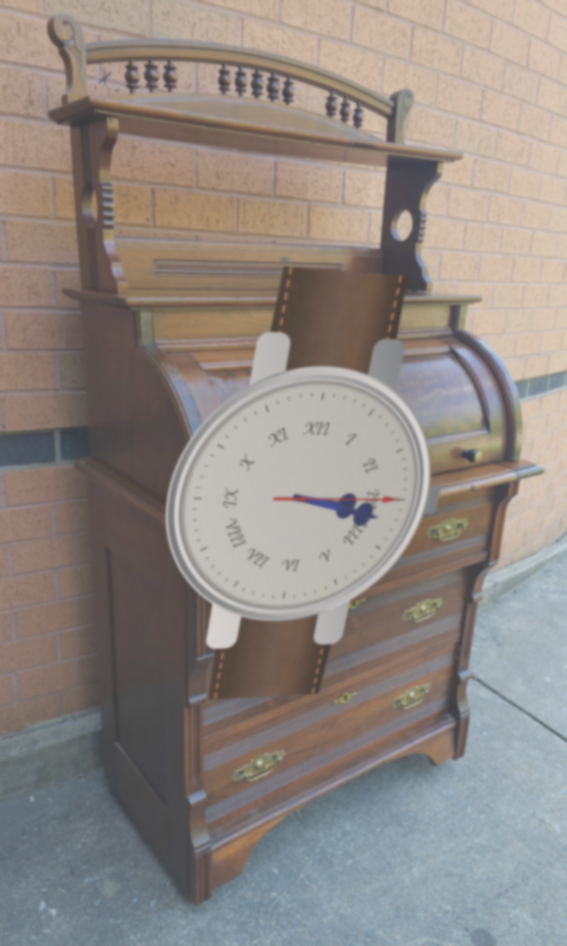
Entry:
h=3 m=17 s=15
